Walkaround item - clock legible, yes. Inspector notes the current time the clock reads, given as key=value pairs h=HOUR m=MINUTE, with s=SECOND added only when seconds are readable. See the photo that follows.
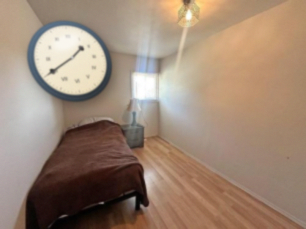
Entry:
h=1 m=40
